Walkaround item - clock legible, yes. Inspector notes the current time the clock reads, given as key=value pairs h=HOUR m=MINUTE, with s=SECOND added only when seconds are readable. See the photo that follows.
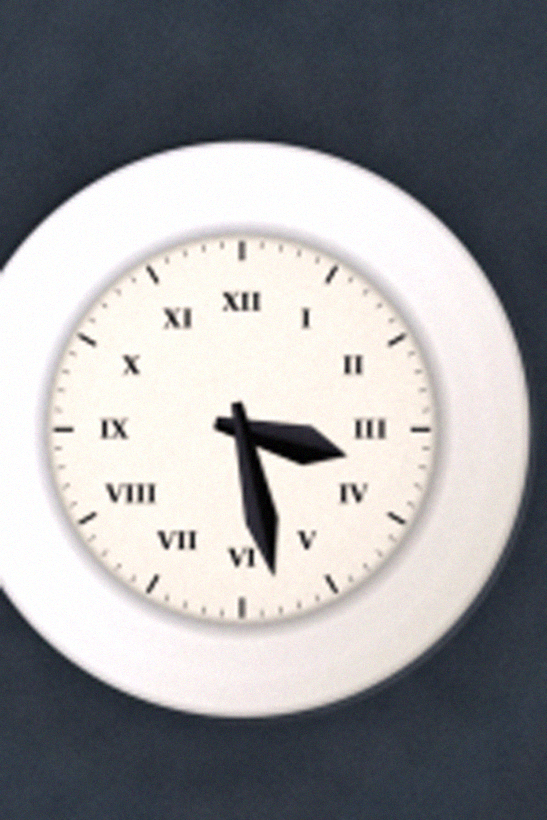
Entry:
h=3 m=28
